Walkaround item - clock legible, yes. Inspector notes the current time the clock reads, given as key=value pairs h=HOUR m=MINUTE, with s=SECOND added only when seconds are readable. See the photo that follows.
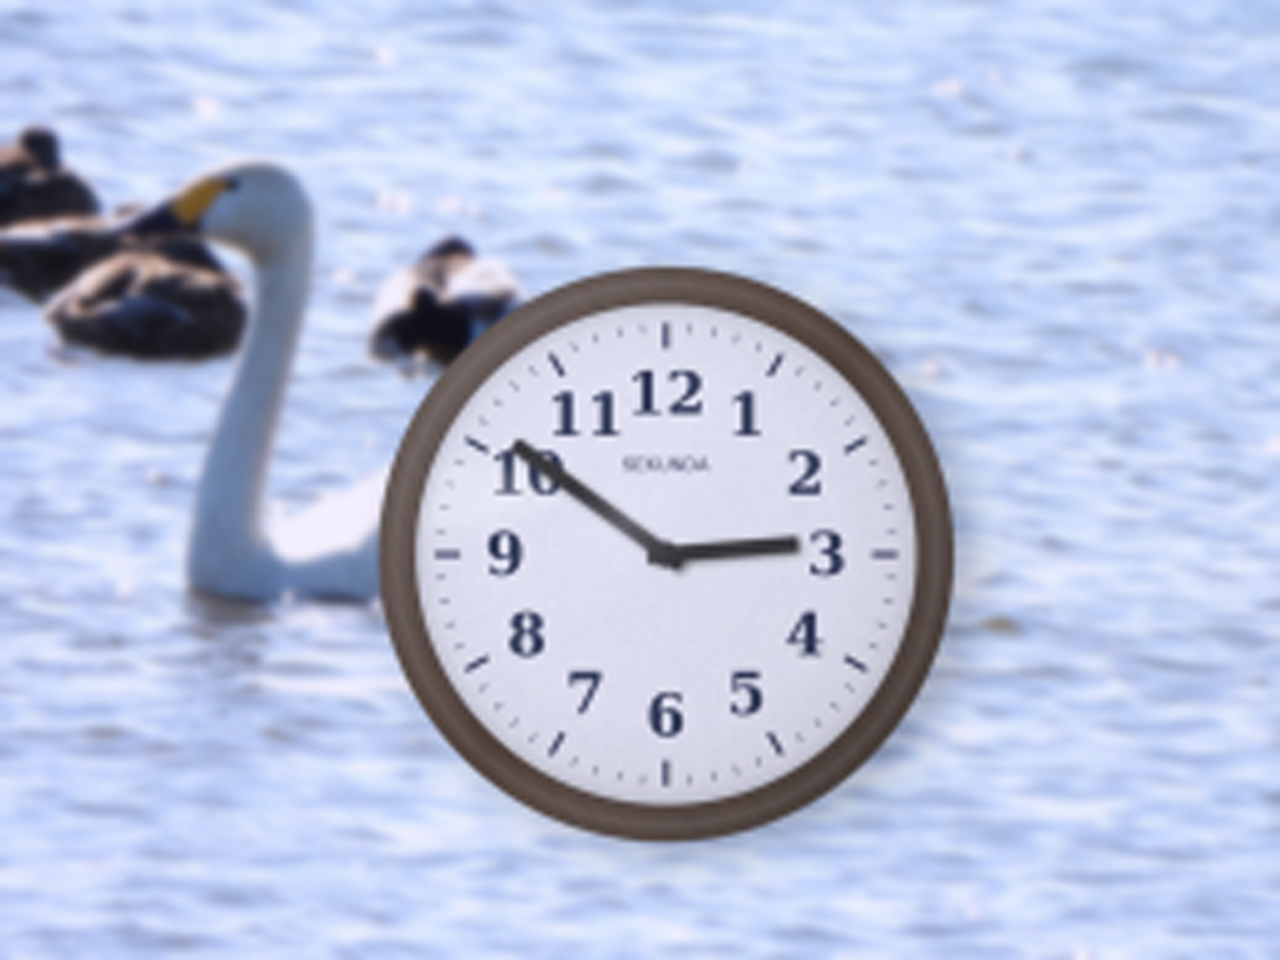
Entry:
h=2 m=51
